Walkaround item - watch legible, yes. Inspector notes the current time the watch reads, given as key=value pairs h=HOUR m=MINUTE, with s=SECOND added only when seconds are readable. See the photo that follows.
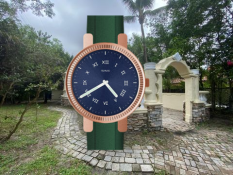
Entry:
h=4 m=40
